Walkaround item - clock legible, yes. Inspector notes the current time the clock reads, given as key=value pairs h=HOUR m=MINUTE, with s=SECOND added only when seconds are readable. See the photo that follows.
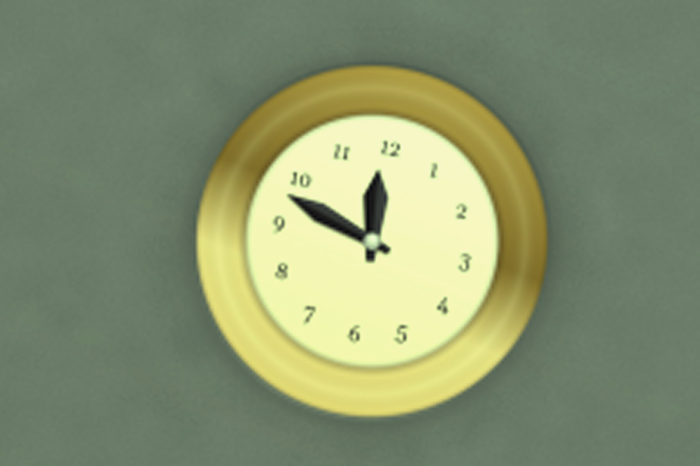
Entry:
h=11 m=48
